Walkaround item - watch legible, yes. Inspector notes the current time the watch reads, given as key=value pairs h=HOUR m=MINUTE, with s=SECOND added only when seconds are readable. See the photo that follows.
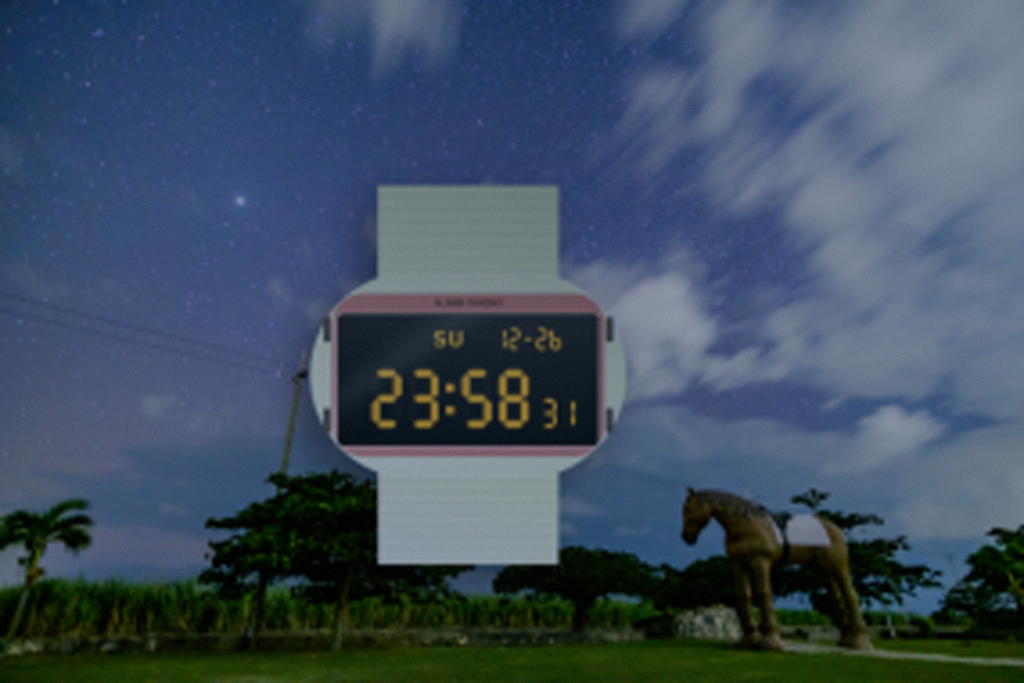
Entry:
h=23 m=58 s=31
